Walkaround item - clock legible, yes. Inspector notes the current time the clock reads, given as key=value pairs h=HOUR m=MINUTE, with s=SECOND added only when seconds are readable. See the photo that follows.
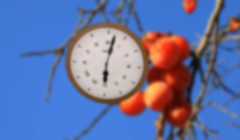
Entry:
h=6 m=2
